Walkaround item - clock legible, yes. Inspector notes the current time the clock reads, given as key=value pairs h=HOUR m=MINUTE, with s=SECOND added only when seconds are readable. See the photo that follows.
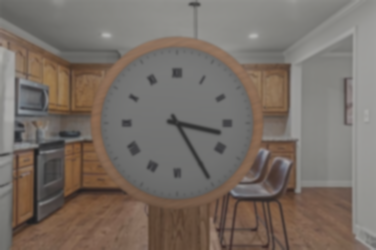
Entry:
h=3 m=25
